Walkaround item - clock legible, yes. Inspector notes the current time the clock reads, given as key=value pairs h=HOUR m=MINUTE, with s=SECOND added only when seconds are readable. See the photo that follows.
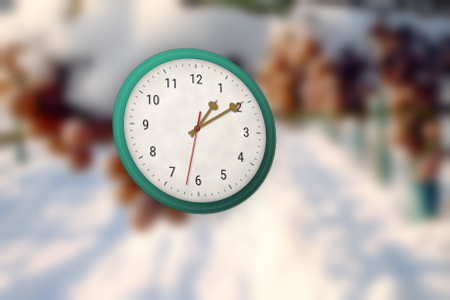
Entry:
h=1 m=9 s=32
